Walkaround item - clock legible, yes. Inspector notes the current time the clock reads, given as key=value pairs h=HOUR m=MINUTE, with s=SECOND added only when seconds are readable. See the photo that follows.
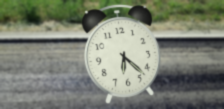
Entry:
h=6 m=23
